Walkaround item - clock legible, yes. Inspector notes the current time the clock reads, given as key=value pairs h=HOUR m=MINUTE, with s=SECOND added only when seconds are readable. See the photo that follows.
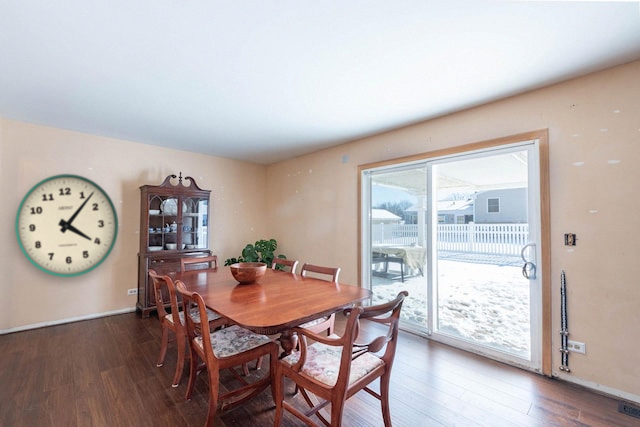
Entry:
h=4 m=7
